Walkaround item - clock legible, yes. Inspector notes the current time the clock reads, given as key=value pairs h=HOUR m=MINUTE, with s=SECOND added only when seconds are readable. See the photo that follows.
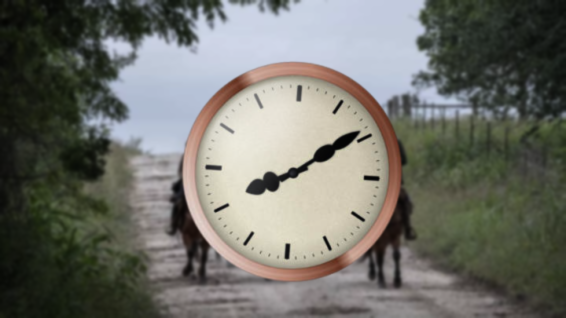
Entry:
h=8 m=9
